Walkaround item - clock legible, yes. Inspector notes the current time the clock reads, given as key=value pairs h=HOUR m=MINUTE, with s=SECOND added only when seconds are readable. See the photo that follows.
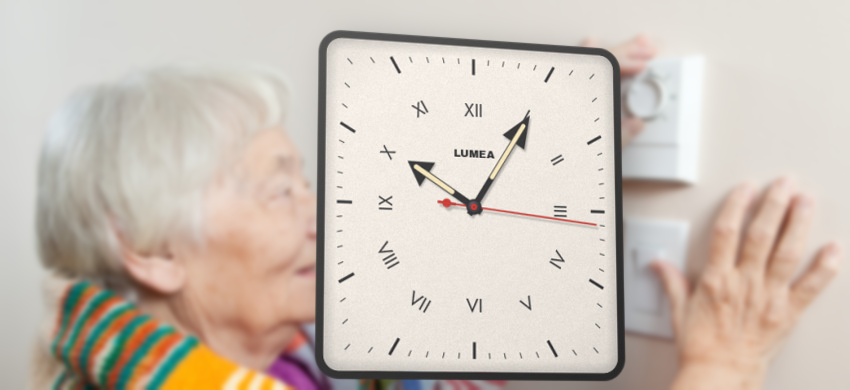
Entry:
h=10 m=5 s=16
